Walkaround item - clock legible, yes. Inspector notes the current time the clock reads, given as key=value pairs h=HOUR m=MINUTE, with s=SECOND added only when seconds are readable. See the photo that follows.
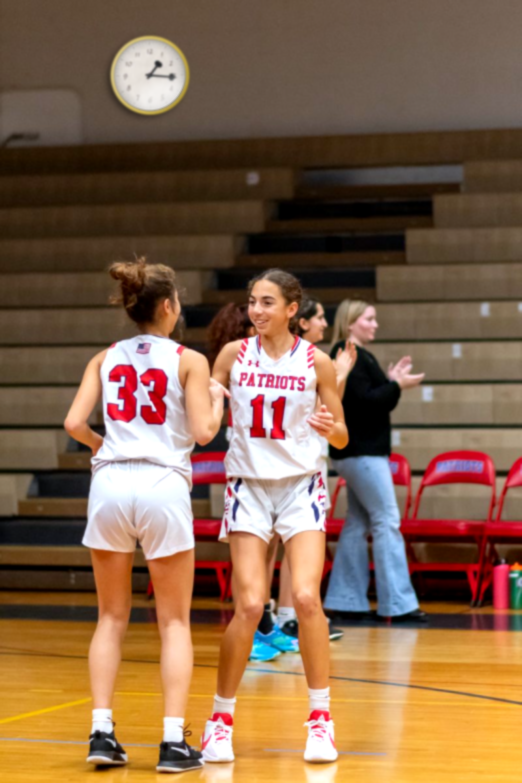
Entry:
h=1 m=16
